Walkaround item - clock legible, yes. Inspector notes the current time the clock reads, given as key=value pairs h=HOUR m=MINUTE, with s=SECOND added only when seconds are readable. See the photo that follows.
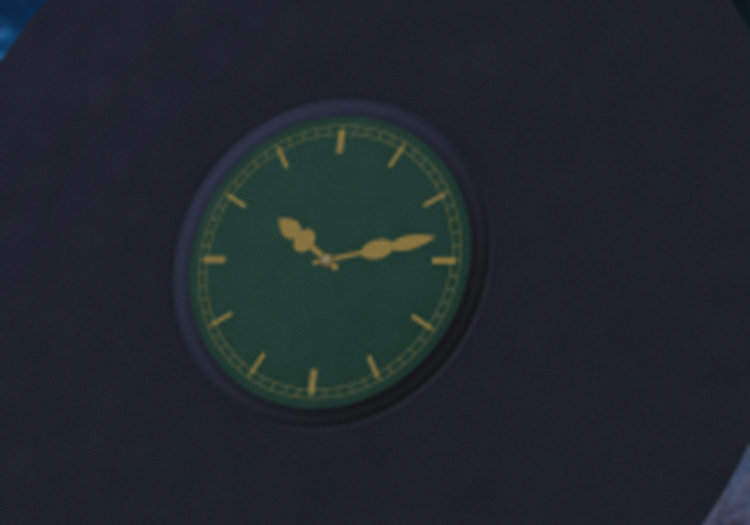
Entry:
h=10 m=13
